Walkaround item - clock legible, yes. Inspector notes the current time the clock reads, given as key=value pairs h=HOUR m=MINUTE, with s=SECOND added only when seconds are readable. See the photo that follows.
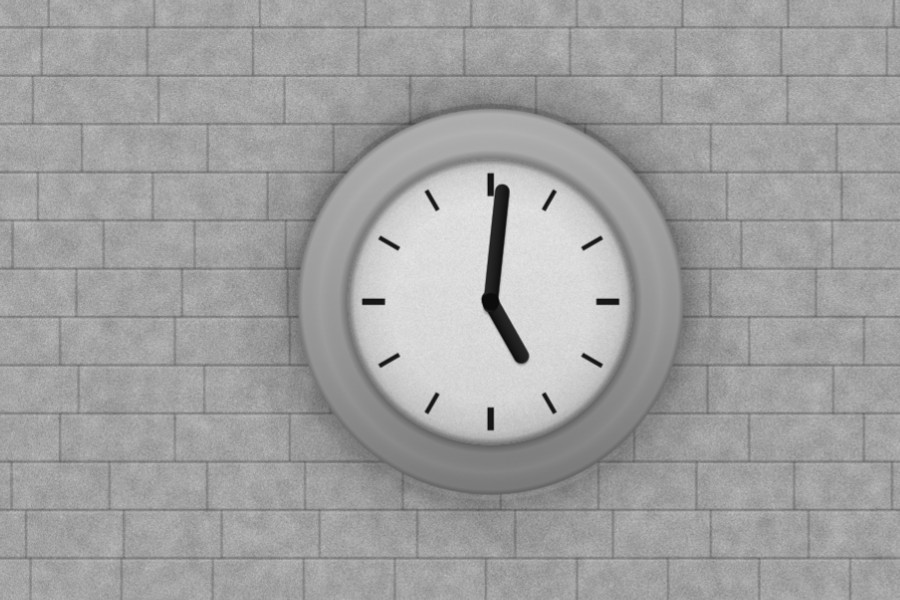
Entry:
h=5 m=1
